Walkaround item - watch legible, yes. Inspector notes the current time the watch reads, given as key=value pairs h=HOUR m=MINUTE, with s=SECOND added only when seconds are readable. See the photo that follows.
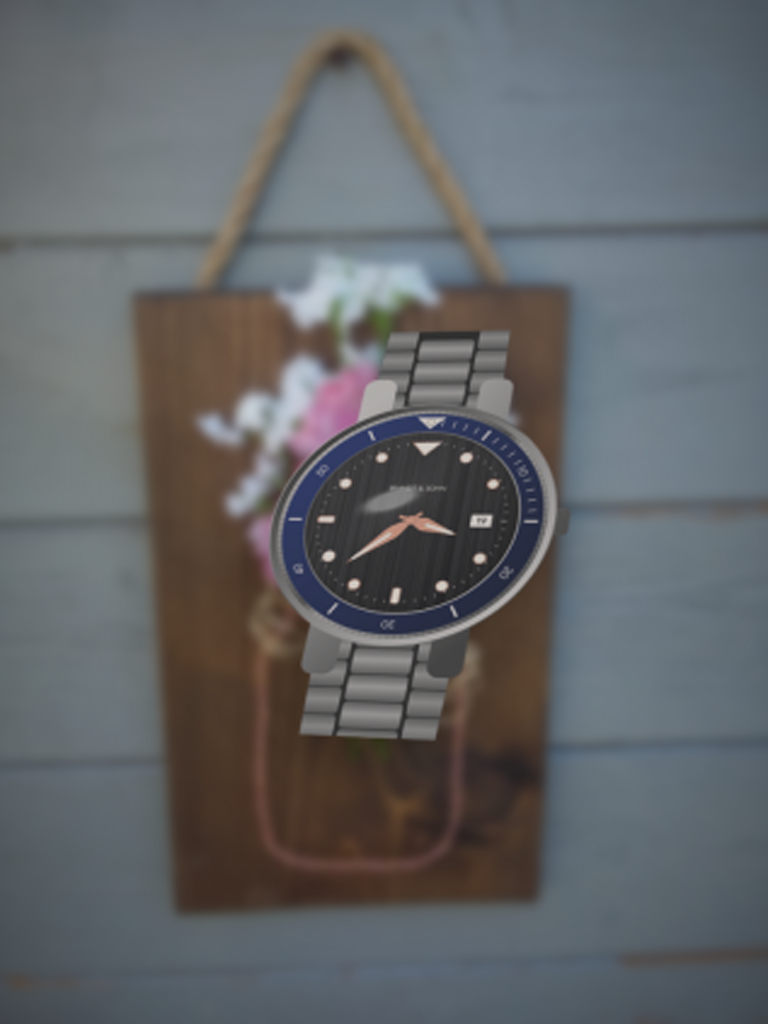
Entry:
h=3 m=38
